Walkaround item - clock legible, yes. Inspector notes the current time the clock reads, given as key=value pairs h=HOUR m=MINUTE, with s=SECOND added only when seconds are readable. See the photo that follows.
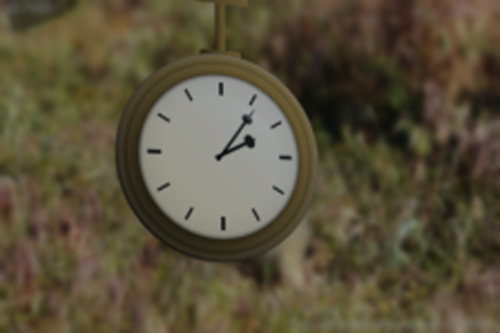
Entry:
h=2 m=6
